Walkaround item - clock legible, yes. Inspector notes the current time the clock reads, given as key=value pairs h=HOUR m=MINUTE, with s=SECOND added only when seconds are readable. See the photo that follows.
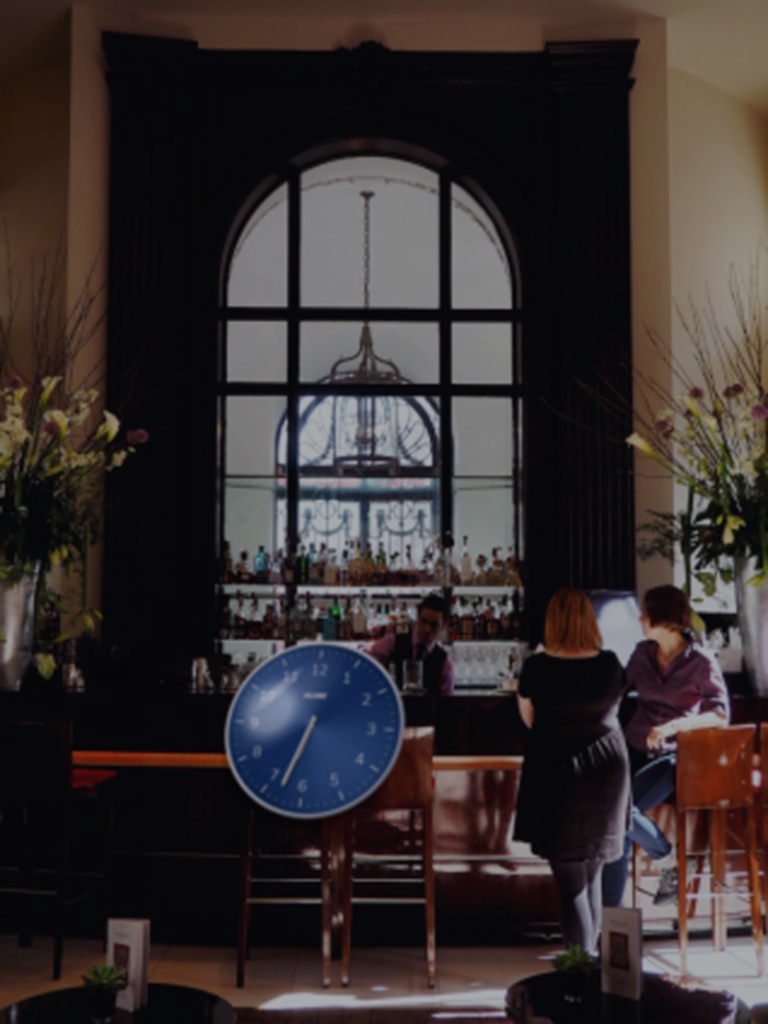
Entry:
h=6 m=33
